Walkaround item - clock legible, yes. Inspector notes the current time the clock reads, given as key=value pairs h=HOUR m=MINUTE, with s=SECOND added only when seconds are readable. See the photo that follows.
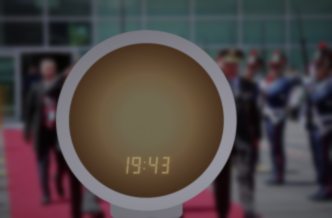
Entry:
h=19 m=43
